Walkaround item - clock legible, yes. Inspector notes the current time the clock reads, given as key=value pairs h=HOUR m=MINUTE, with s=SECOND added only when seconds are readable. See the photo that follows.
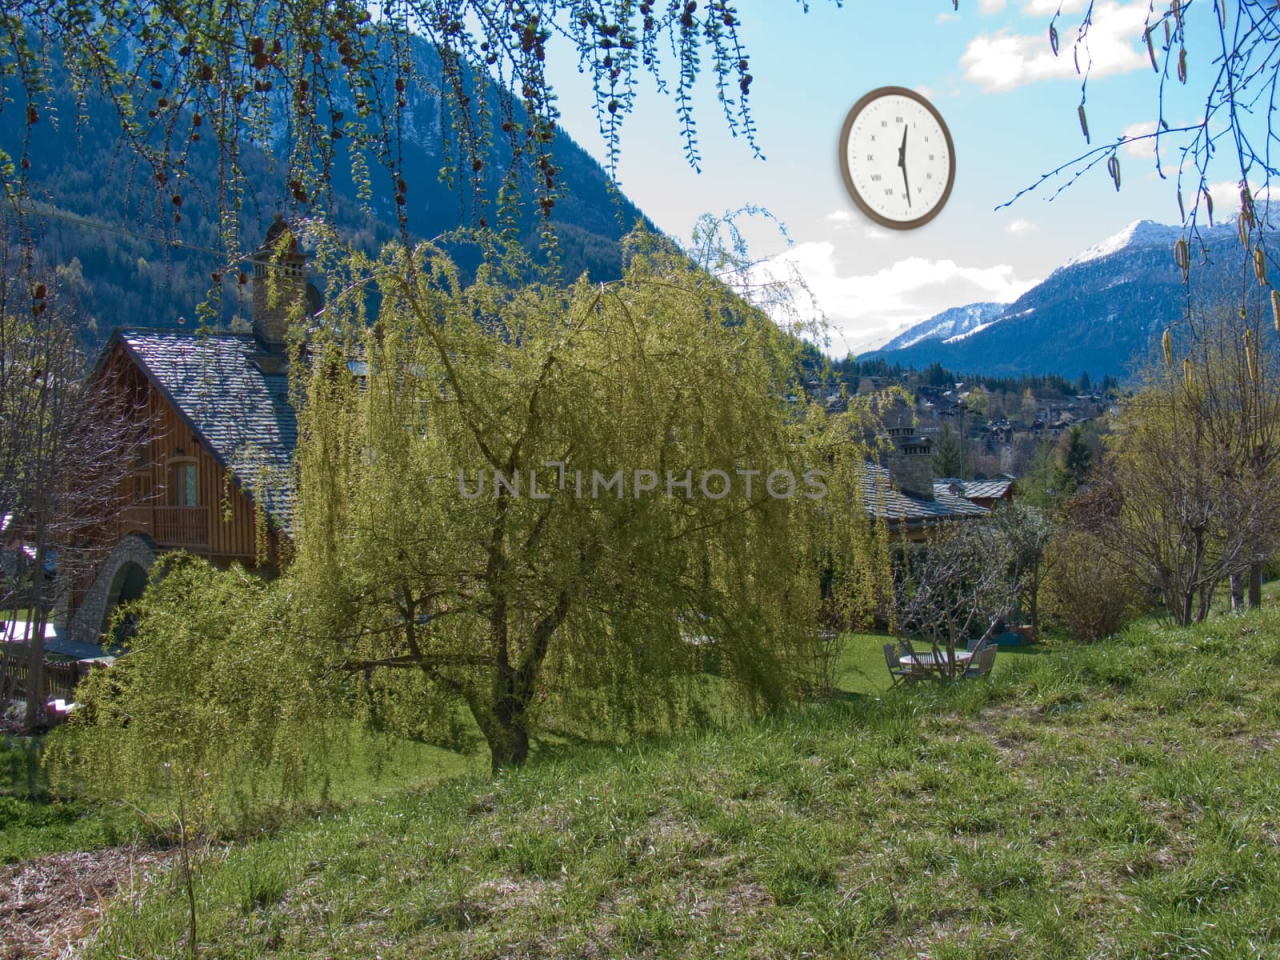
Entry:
h=12 m=29
